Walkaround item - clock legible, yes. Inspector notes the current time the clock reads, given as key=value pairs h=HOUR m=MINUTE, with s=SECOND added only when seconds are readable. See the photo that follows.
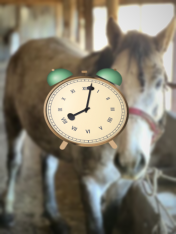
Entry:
h=8 m=2
